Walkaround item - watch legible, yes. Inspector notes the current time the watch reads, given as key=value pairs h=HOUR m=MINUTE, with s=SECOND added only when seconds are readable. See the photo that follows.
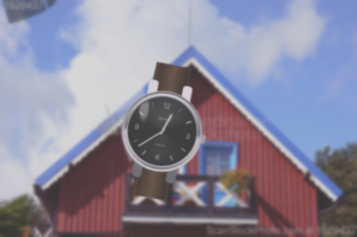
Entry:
h=12 m=38
